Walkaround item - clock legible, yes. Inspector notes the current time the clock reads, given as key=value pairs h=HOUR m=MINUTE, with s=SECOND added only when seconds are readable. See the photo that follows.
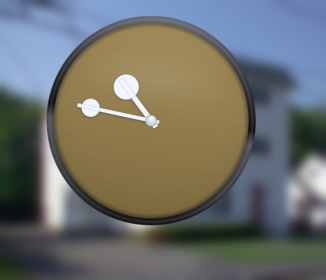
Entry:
h=10 m=47
